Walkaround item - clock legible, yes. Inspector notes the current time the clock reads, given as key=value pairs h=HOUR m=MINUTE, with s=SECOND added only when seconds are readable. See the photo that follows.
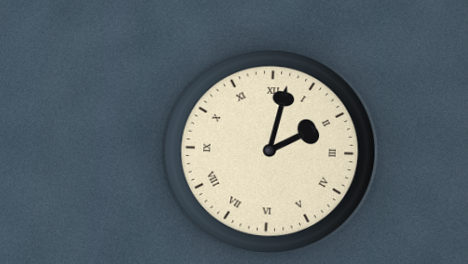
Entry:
h=2 m=2
